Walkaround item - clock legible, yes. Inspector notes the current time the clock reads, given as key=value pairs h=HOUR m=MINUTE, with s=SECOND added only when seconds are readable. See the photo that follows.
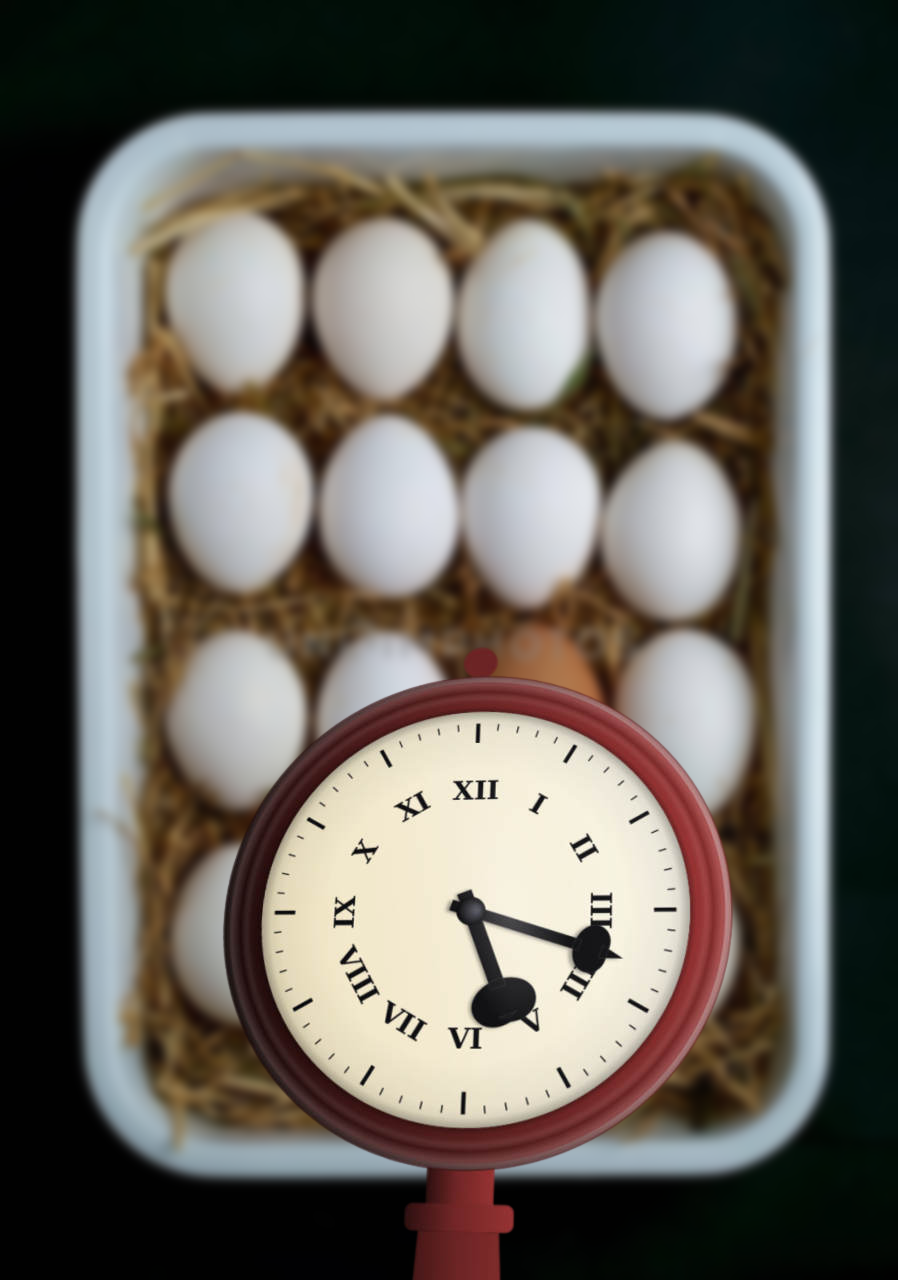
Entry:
h=5 m=18
